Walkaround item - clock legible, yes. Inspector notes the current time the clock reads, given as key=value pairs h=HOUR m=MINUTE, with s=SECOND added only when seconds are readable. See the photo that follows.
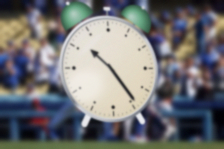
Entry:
h=10 m=24
